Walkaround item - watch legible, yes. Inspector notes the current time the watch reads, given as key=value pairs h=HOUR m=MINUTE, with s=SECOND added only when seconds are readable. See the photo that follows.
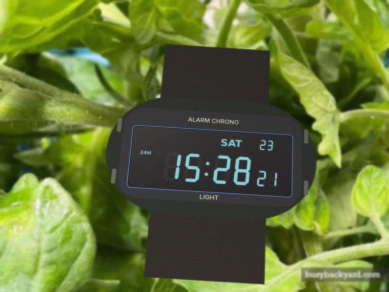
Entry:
h=15 m=28 s=21
